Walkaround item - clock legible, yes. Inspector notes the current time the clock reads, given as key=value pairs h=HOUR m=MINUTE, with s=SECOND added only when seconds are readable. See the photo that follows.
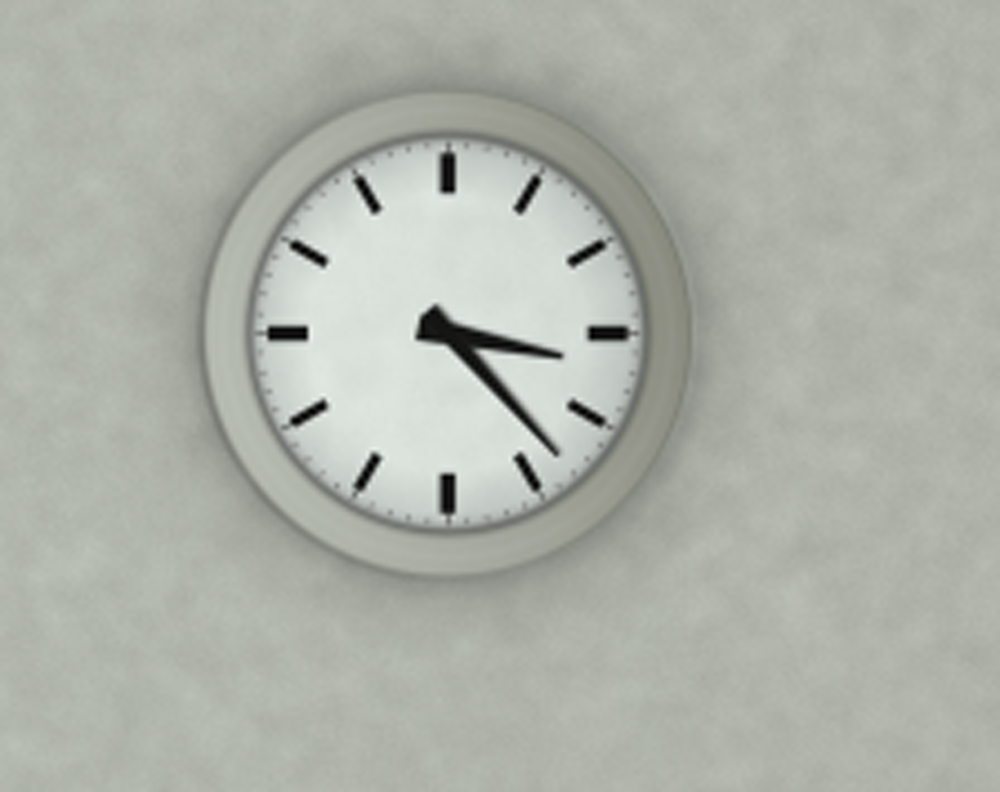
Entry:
h=3 m=23
